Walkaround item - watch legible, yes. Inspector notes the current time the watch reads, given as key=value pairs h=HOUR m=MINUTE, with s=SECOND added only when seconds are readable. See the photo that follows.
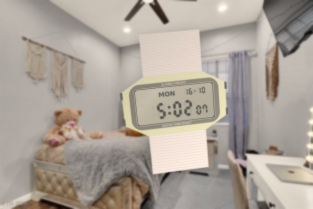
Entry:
h=5 m=2 s=7
